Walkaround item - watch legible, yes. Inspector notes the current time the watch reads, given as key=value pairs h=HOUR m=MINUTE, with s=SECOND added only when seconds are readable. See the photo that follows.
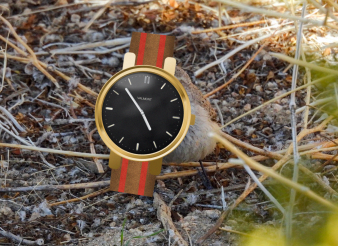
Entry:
h=4 m=53
